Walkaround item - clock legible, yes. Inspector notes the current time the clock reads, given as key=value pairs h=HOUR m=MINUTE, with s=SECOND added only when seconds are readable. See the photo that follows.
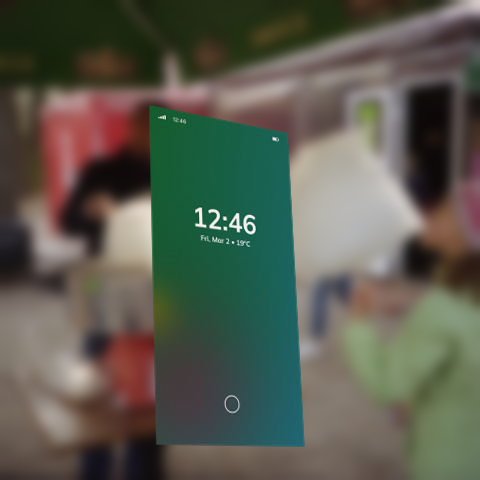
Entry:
h=12 m=46
